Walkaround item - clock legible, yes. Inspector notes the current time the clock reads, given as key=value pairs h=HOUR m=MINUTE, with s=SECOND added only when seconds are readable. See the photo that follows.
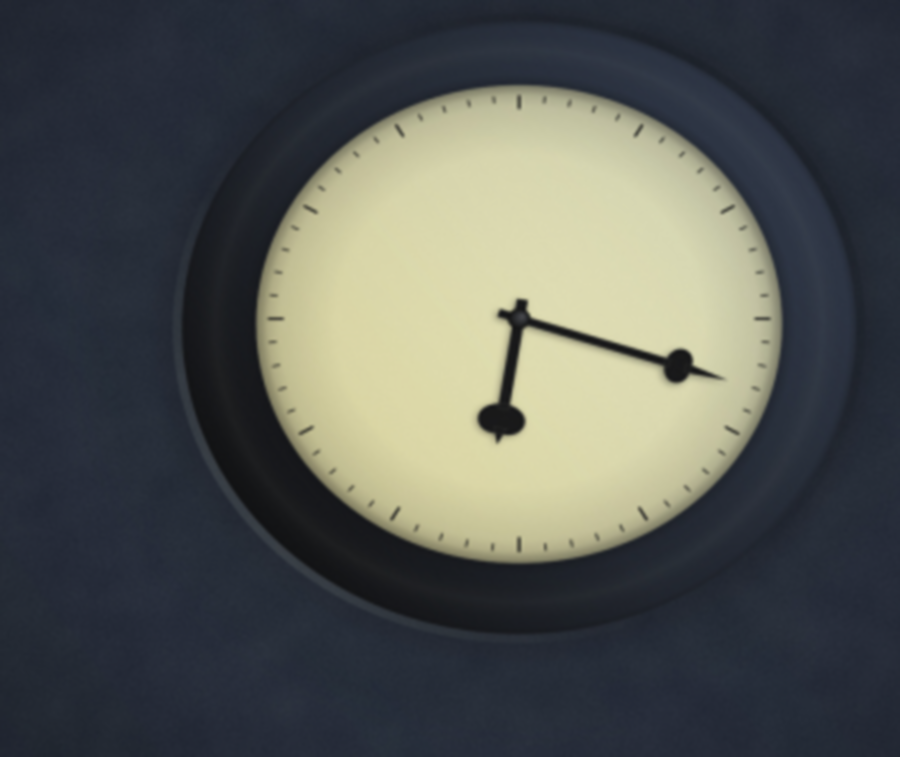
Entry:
h=6 m=18
